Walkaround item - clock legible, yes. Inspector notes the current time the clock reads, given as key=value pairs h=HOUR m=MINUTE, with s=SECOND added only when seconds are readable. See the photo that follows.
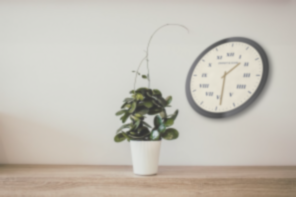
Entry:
h=1 m=29
